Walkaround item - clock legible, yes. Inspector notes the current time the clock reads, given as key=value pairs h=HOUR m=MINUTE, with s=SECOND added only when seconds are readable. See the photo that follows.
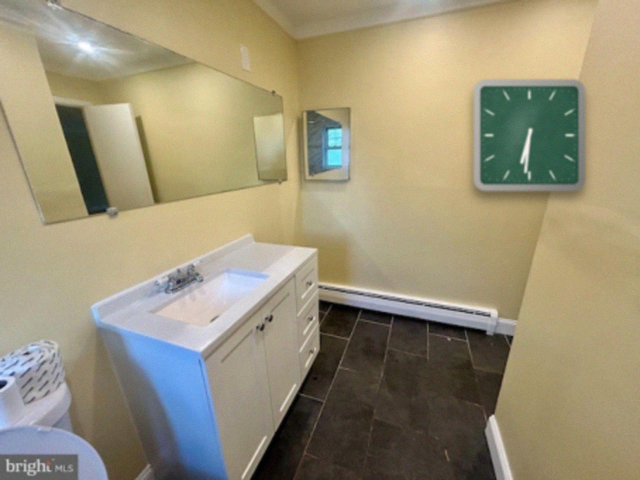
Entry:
h=6 m=31
